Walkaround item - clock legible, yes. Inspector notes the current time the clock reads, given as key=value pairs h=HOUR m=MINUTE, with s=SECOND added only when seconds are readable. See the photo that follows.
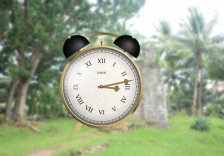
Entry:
h=3 m=13
